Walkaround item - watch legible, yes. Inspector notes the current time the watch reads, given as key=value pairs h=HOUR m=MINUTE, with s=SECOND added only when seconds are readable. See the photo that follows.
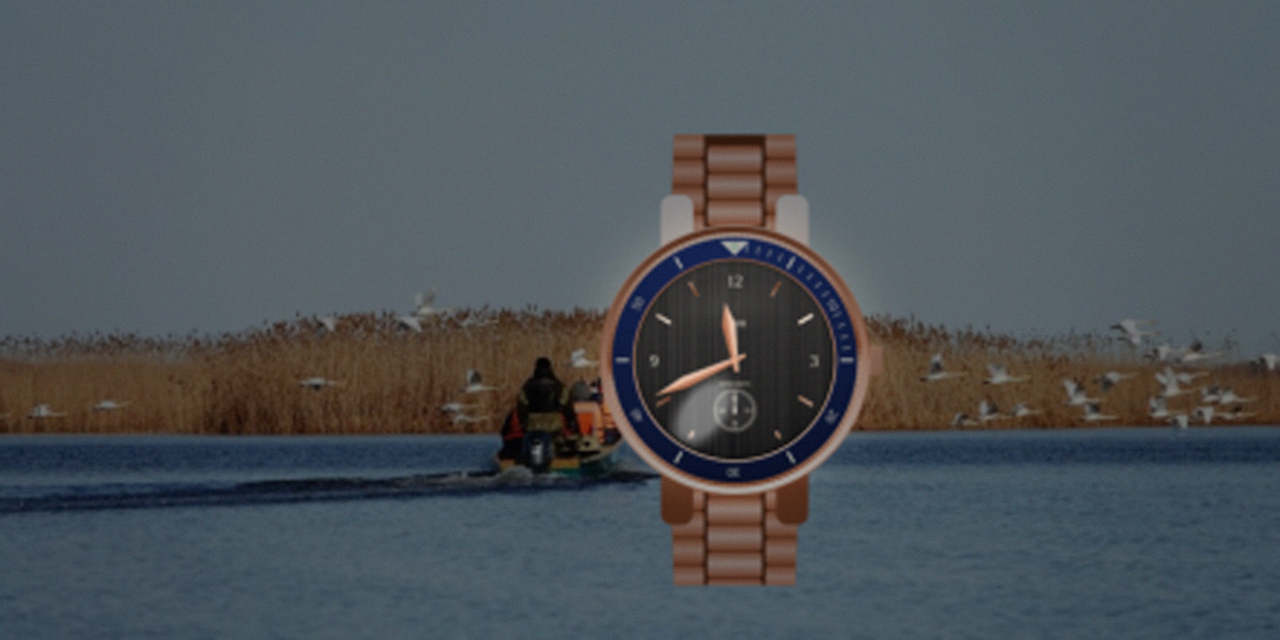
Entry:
h=11 m=41
